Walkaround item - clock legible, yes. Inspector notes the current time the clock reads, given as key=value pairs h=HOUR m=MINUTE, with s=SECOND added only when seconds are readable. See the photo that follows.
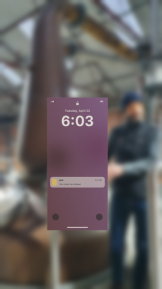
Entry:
h=6 m=3
